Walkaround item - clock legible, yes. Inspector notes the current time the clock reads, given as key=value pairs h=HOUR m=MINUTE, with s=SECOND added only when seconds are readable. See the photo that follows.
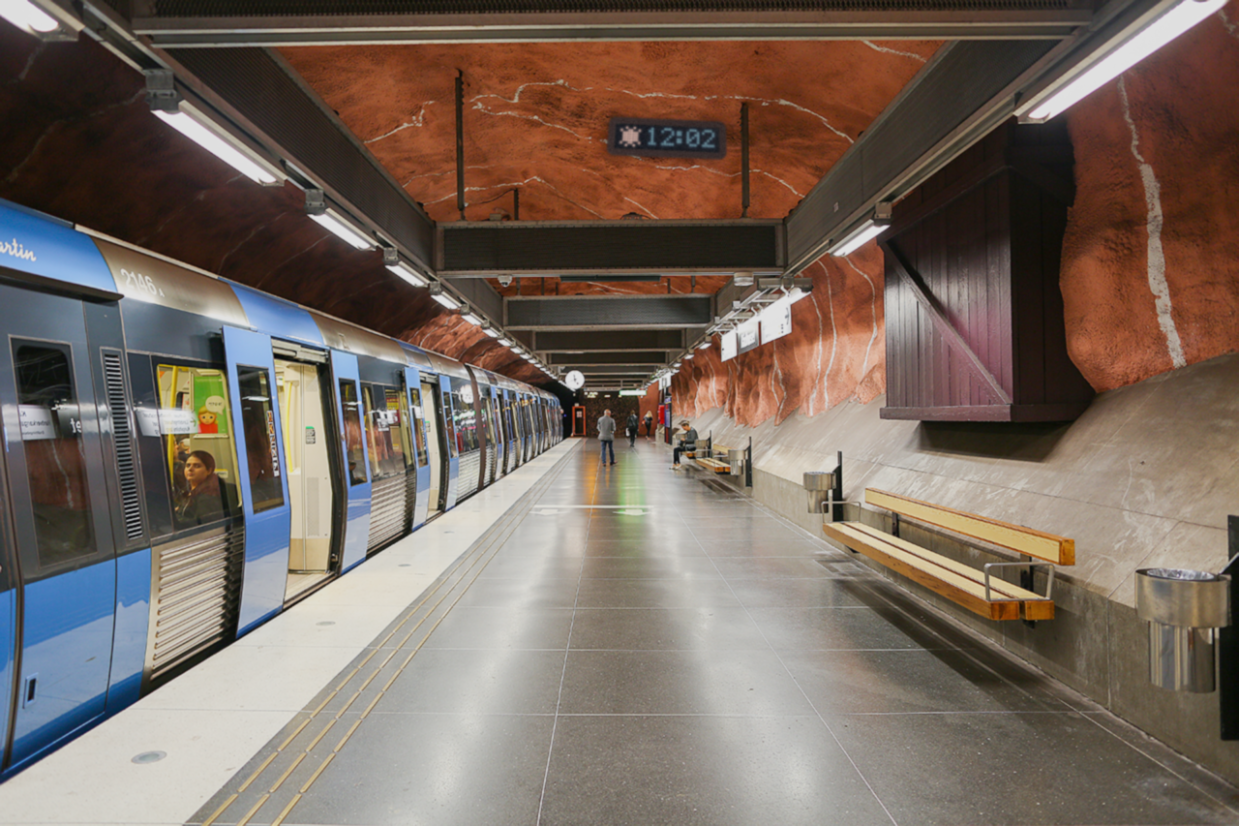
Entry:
h=12 m=2
